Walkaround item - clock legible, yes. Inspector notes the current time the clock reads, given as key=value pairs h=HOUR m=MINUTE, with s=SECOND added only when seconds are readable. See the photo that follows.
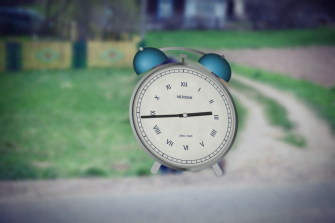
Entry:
h=2 m=44
